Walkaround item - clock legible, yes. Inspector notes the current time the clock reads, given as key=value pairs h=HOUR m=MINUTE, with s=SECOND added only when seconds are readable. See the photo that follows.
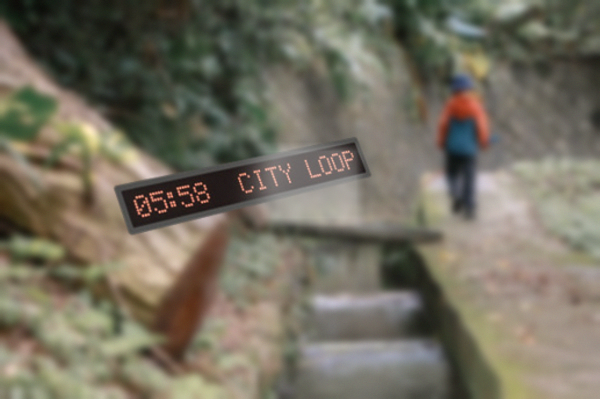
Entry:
h=5 m=58
